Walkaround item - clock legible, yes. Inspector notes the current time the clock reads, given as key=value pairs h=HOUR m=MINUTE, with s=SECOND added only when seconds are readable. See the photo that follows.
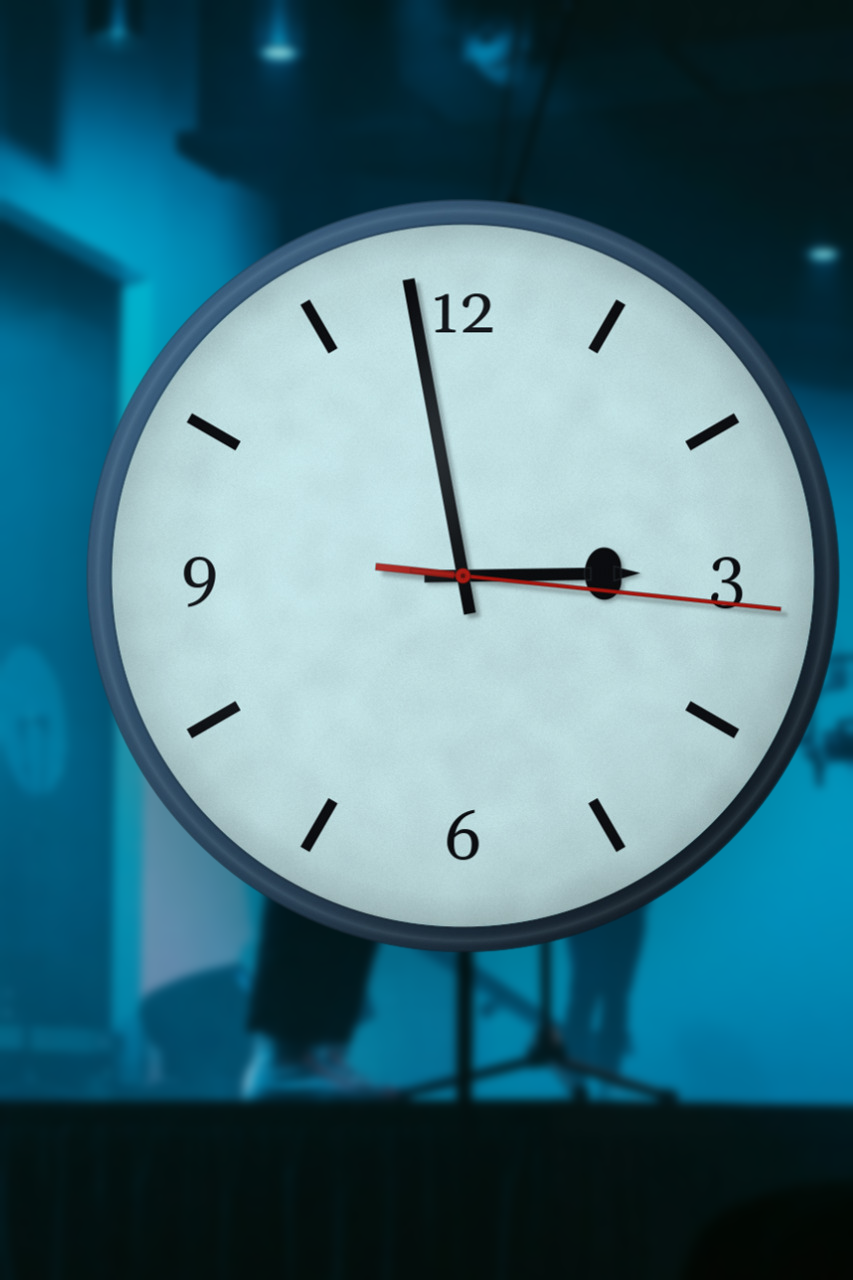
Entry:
h=2 m=58 s=16
